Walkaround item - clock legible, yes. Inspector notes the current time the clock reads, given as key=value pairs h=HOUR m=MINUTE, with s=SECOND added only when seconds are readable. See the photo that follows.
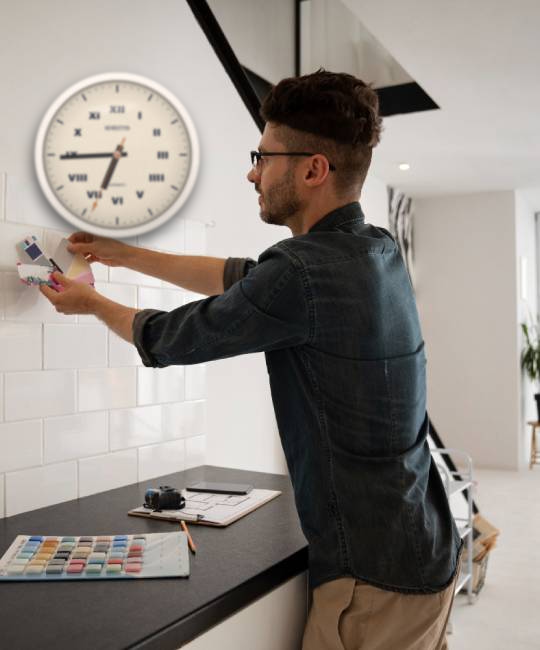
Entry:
h=6 m=44 s=34
